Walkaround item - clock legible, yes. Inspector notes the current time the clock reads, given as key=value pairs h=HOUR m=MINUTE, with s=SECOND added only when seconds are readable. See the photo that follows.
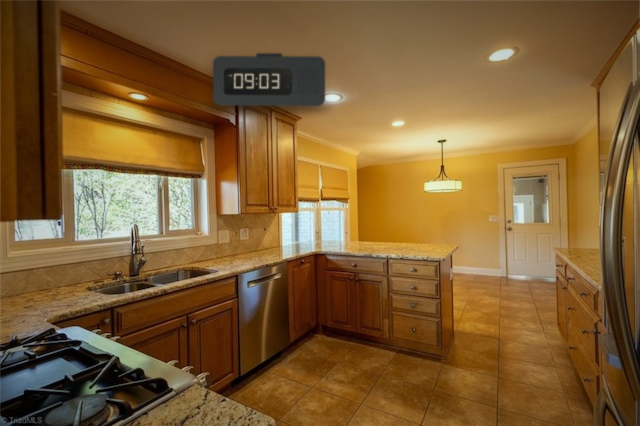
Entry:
h=9 m=3
